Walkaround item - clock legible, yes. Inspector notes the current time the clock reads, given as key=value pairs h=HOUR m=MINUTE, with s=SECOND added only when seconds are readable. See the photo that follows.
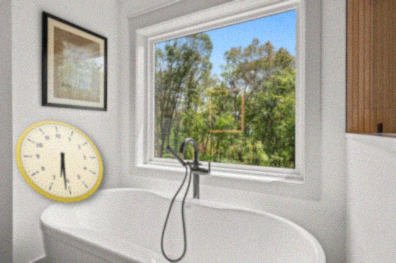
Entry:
h=6 m=31
